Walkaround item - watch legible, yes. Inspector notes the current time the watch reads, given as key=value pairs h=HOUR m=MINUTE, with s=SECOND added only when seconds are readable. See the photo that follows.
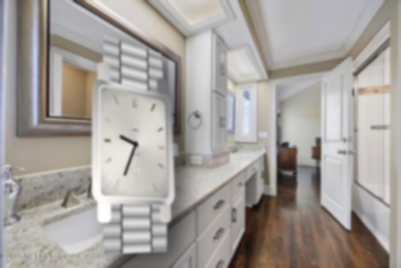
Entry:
h=9 m=34
